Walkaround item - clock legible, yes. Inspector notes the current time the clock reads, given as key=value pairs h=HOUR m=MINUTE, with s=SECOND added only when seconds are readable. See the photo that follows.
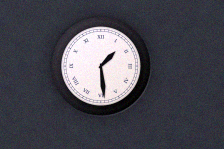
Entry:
h=1 m=29
